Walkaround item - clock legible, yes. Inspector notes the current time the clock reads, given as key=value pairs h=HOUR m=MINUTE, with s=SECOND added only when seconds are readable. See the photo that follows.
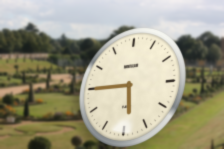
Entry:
h=5 m=45
